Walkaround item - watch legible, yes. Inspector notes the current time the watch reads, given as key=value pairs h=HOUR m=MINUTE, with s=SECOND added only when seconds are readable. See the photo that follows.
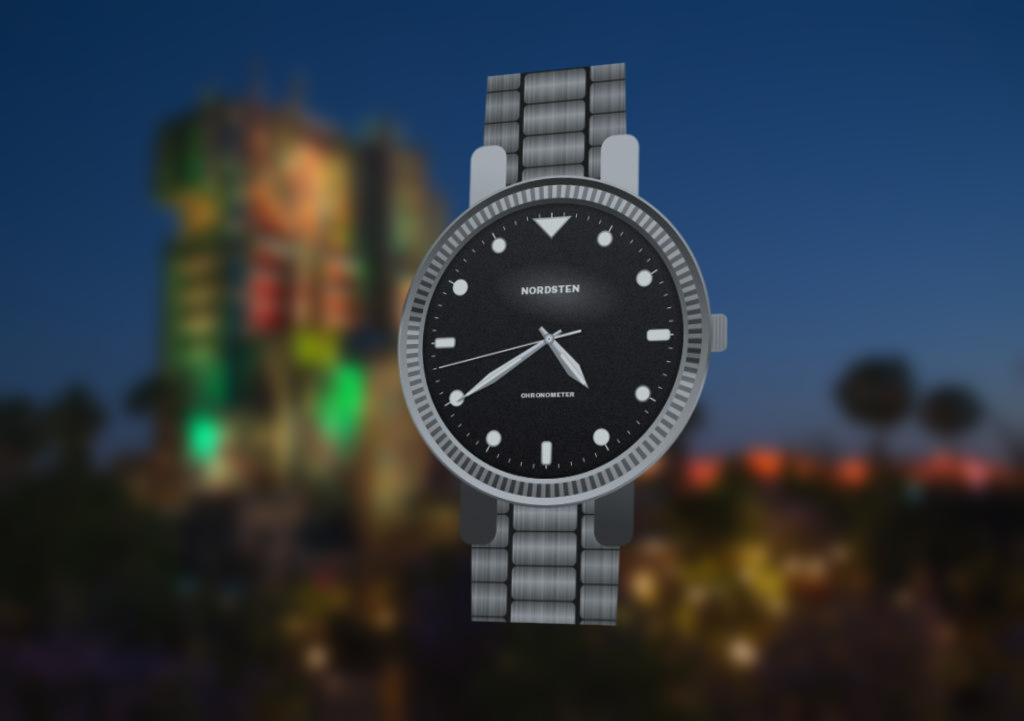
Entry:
h=4 m=39 s=43
